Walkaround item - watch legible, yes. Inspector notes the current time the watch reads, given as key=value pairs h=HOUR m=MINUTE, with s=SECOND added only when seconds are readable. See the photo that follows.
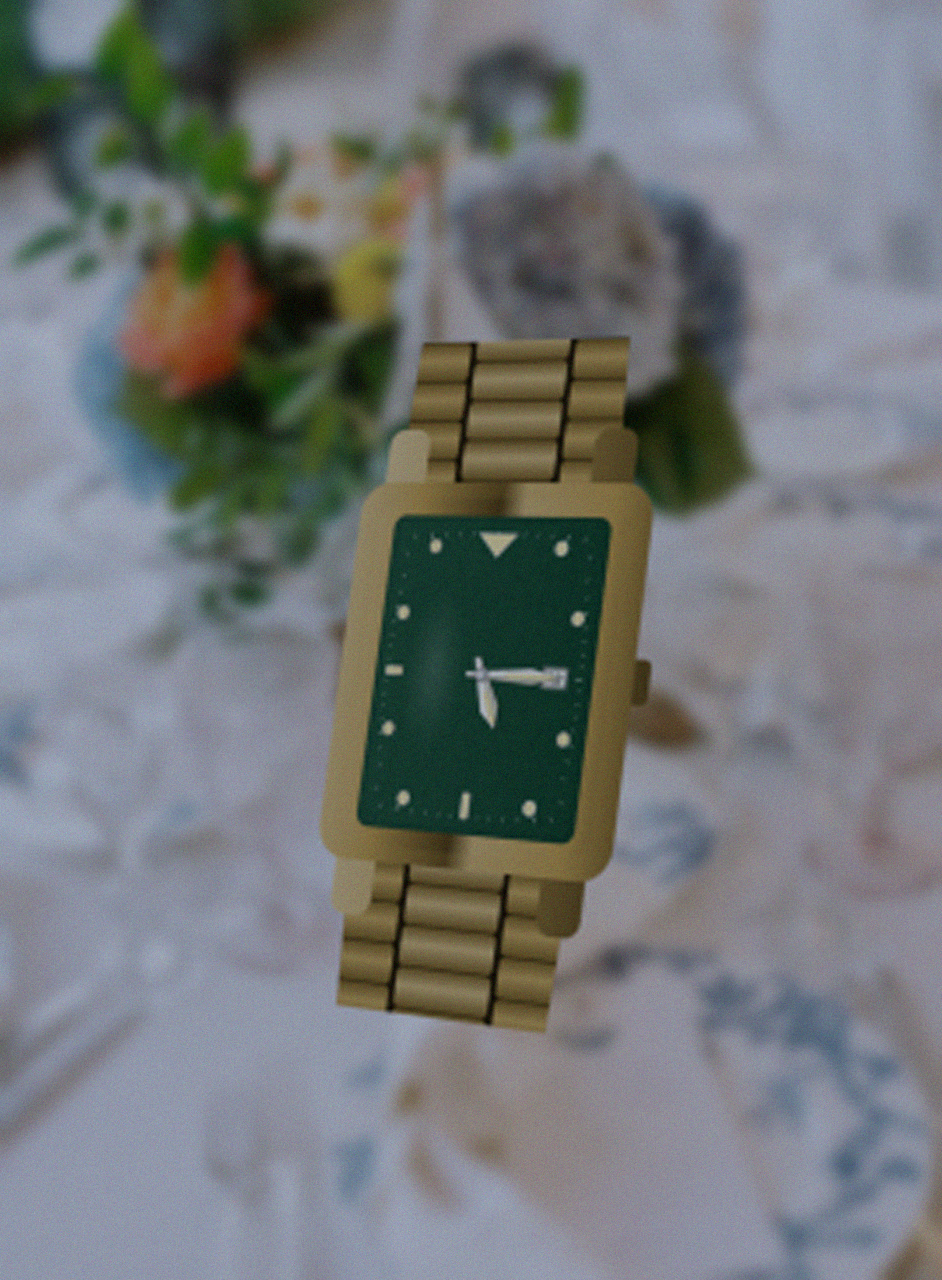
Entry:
h=5 m=15
